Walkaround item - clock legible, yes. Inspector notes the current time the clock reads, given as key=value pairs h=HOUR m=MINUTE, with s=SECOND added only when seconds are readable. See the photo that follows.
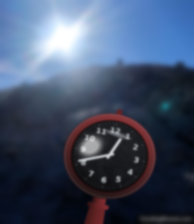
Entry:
h=12 m=41
